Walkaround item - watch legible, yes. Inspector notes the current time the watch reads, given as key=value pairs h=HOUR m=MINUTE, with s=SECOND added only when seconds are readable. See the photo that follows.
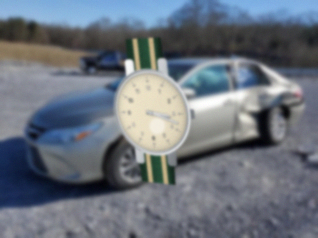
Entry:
h=3 m=18
